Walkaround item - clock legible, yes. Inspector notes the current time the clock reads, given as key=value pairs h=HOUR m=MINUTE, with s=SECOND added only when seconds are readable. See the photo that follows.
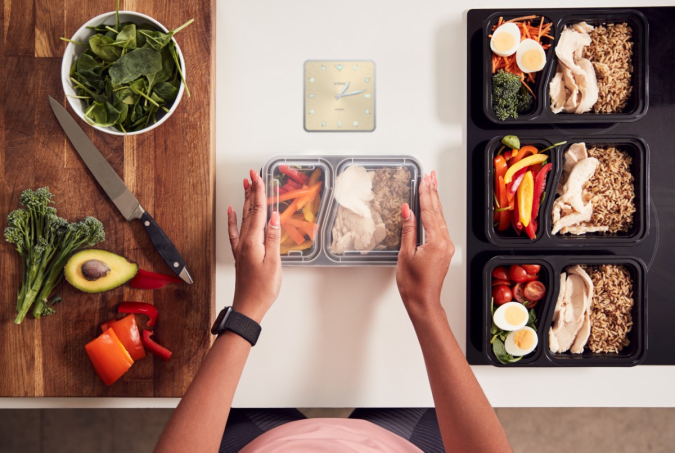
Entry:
h=1 m=13
